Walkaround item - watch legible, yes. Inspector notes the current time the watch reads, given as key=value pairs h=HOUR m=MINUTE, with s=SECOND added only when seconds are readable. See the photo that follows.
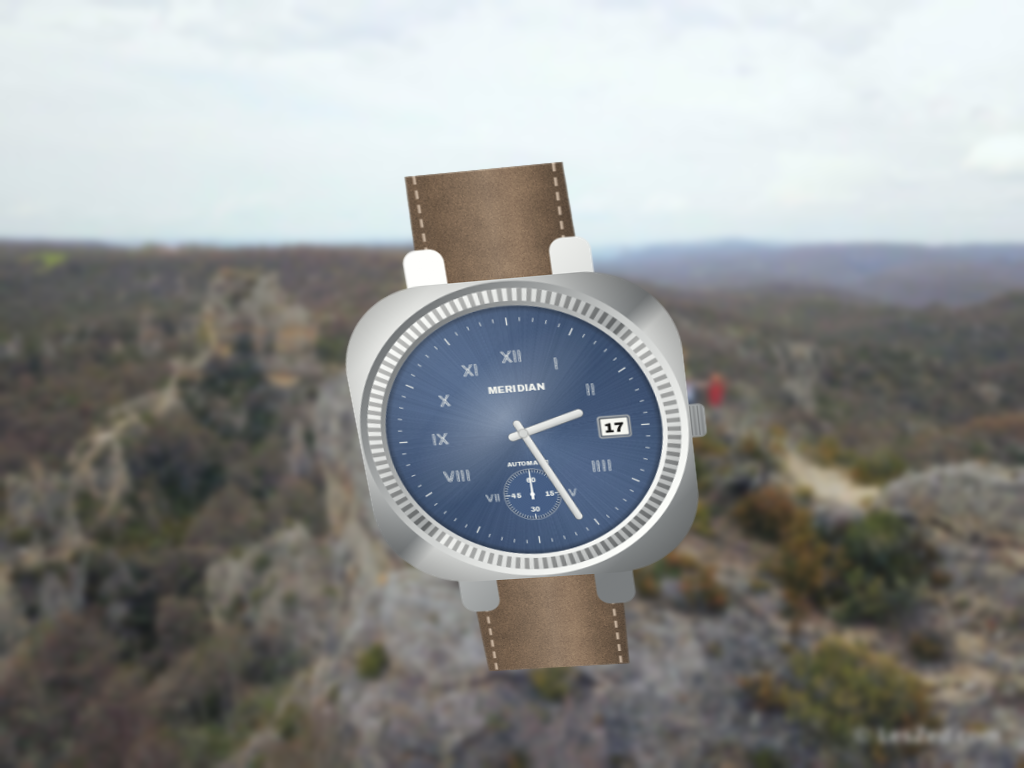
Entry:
h=2 m=26
